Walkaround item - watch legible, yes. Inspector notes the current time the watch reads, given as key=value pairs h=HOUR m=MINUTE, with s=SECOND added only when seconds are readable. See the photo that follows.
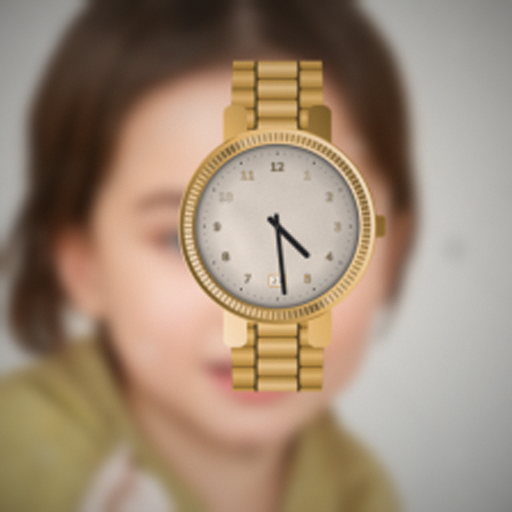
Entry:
h=4 m=29
